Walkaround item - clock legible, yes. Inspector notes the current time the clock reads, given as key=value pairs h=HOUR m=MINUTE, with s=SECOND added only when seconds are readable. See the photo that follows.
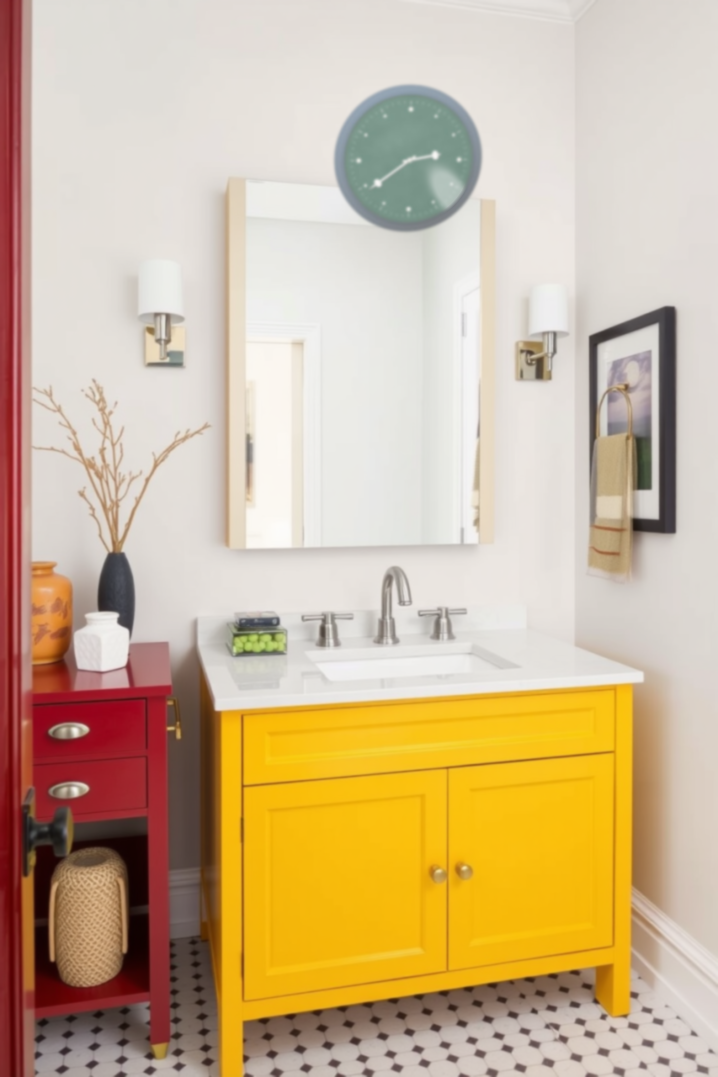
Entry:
h=2 m=39
